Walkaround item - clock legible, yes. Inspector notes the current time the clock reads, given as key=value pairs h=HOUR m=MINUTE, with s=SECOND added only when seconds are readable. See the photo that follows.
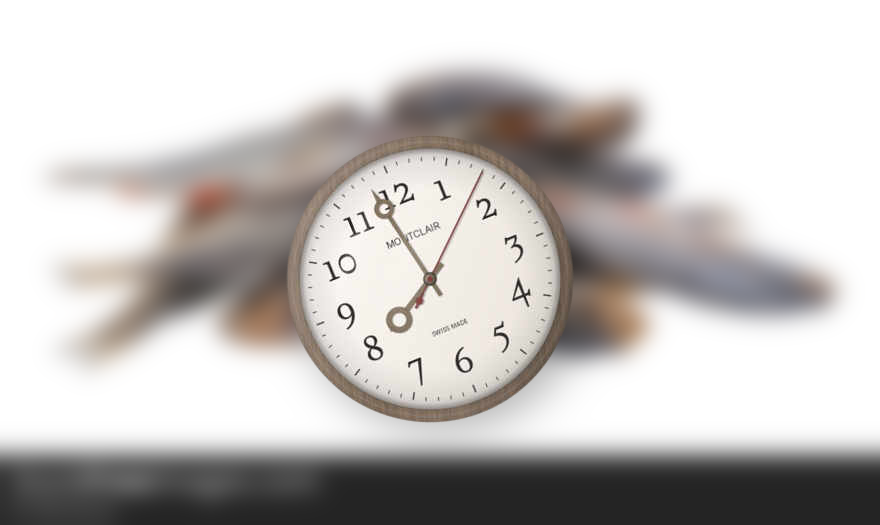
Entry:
h=7 m=58 s=8
